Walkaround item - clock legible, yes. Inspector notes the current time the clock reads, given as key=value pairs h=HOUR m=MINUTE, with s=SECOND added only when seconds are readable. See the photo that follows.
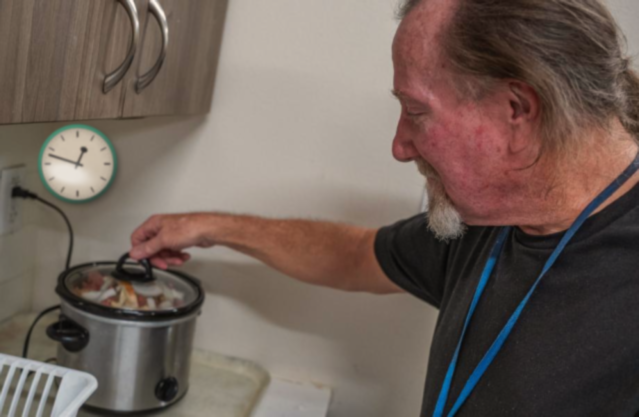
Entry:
h=12 m=48
